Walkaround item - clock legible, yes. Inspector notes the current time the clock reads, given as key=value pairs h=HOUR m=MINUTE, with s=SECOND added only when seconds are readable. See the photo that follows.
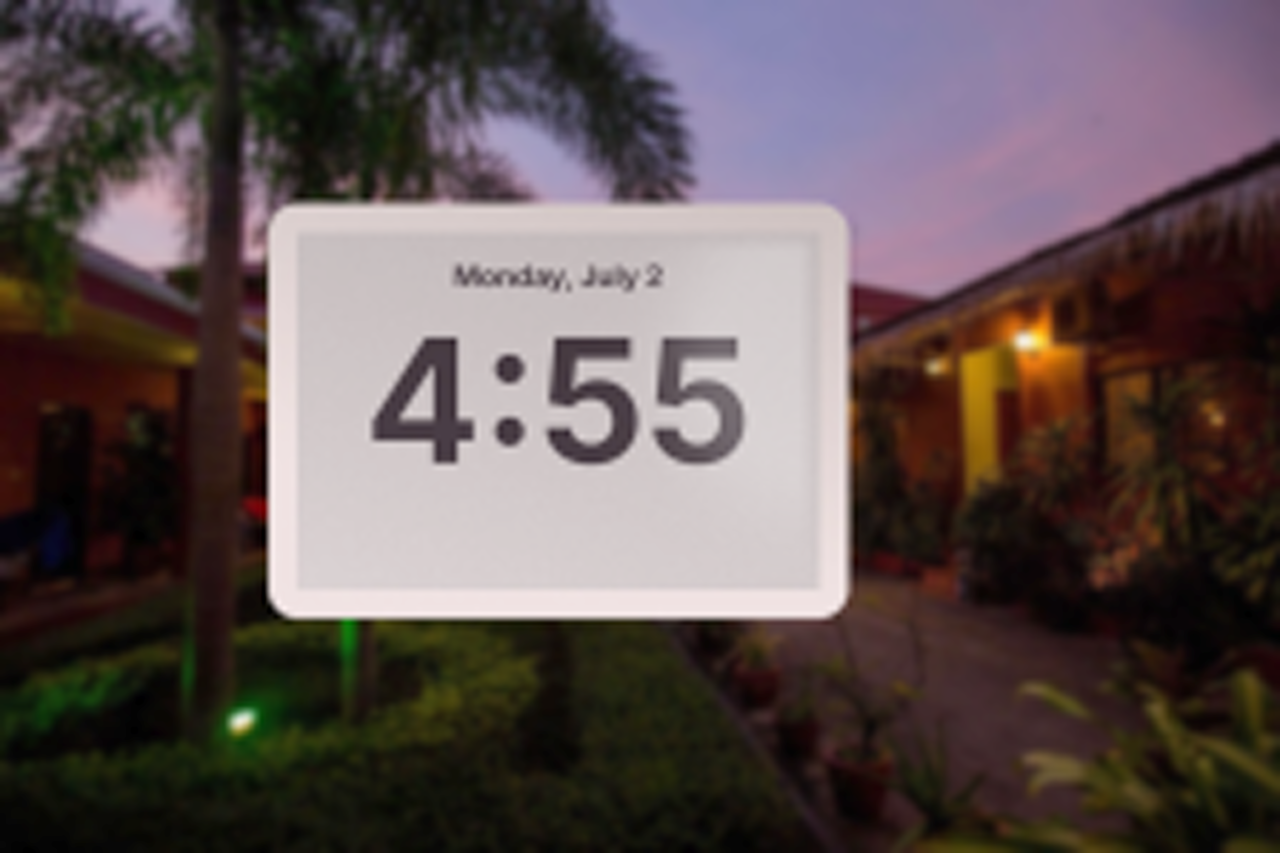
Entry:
h=4 m=55
